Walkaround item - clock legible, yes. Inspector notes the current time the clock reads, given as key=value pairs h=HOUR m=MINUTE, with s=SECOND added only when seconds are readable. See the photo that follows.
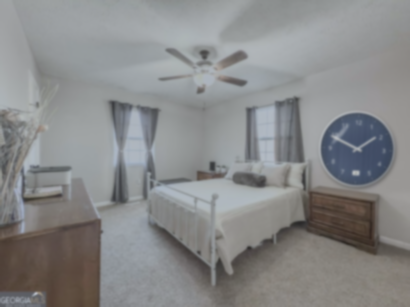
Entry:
h=1 m=49
